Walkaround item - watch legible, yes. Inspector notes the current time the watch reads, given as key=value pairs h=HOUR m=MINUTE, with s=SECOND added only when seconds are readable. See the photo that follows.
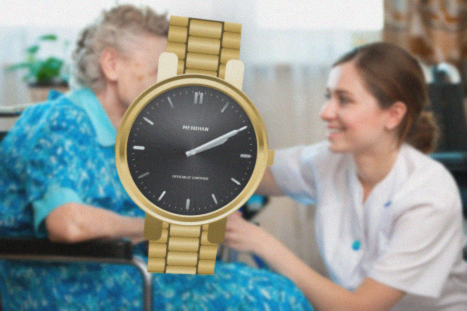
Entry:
h=2 m=10
